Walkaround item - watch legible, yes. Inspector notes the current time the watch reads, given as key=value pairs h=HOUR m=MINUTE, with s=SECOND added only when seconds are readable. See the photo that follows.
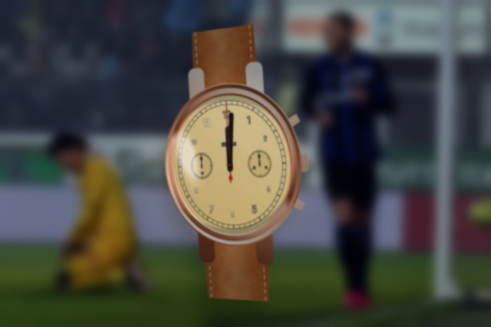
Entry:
h=12 m=1
